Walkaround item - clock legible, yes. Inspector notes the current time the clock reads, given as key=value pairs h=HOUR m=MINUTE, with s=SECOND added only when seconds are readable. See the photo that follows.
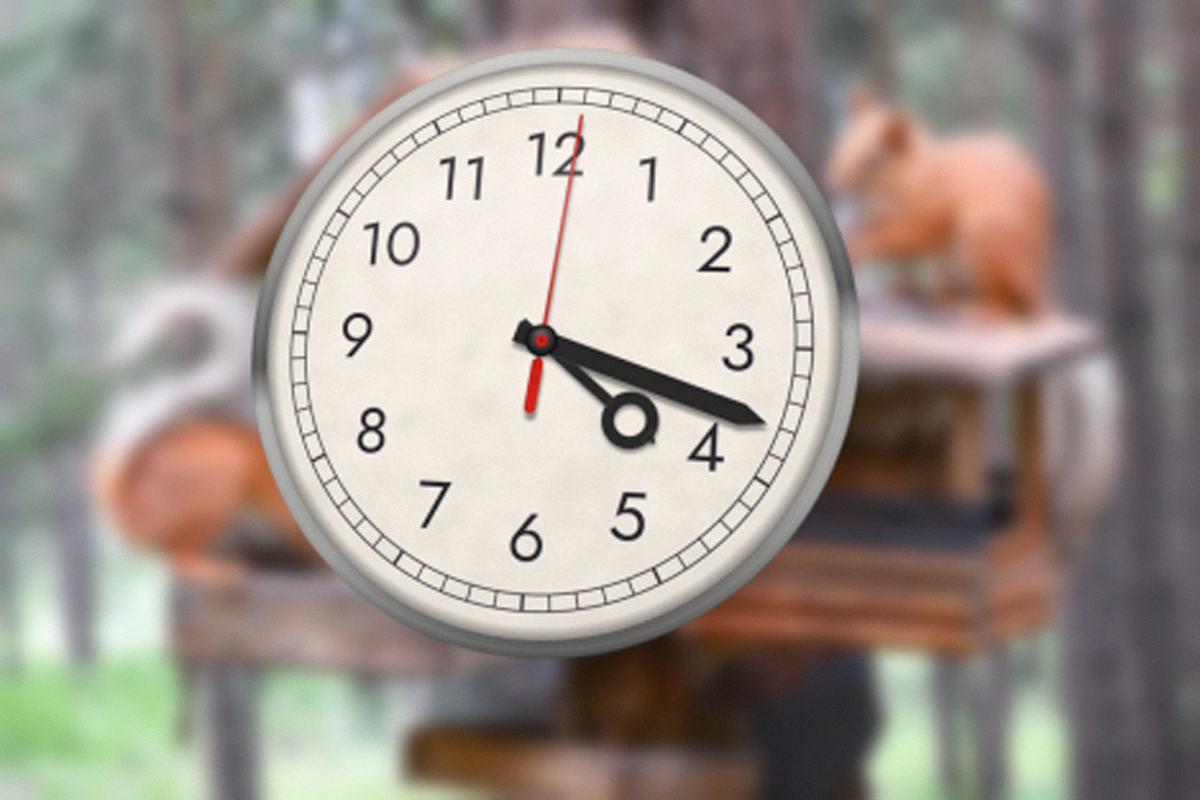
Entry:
h=4 m=18 s=1
